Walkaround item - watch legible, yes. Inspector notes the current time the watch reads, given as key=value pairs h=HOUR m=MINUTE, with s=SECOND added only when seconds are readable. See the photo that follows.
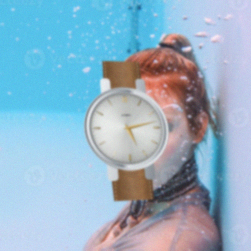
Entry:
h=5 m=13
